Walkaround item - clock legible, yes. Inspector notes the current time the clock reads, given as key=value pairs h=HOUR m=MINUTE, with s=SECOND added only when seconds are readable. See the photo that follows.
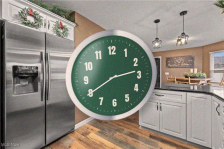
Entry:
h=2 m=40
